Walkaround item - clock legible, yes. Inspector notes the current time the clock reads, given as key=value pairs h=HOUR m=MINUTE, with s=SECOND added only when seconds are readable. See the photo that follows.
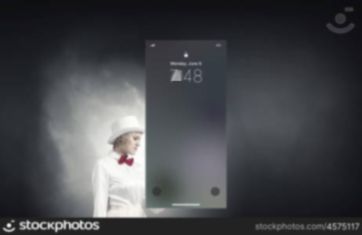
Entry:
h=7 m=48
